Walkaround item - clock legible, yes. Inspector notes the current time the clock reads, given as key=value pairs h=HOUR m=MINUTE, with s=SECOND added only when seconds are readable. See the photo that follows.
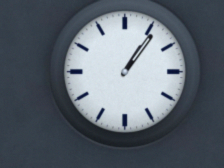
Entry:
h=1 m=6
